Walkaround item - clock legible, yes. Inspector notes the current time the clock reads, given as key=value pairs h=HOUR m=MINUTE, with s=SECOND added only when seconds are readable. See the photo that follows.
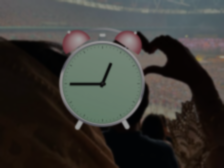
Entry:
h=12 m=45
